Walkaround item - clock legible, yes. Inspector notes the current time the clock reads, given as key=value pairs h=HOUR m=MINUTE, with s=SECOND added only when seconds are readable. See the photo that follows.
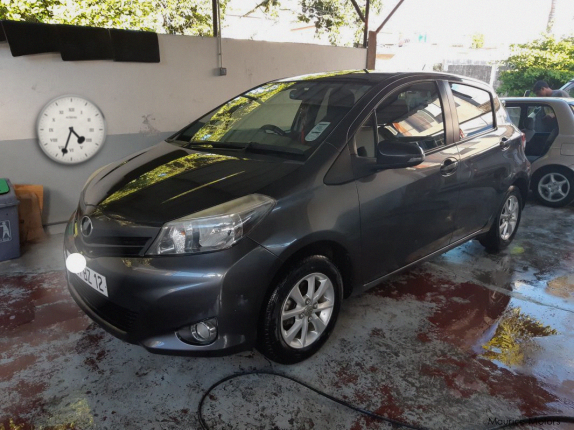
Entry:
h=4 m=33
